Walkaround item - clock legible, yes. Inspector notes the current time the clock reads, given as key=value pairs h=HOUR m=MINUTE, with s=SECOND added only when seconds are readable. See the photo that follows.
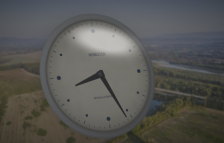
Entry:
h=8 m=26
